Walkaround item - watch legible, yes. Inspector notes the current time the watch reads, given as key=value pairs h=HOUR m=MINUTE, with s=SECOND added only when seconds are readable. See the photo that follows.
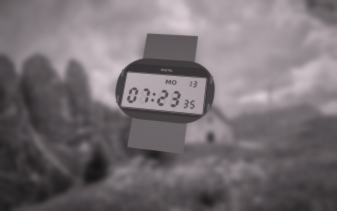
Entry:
h=7 m=23
